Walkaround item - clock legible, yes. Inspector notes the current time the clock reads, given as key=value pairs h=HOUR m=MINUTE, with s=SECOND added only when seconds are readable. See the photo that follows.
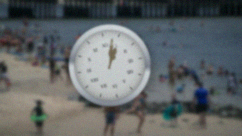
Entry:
h=1 m=3
